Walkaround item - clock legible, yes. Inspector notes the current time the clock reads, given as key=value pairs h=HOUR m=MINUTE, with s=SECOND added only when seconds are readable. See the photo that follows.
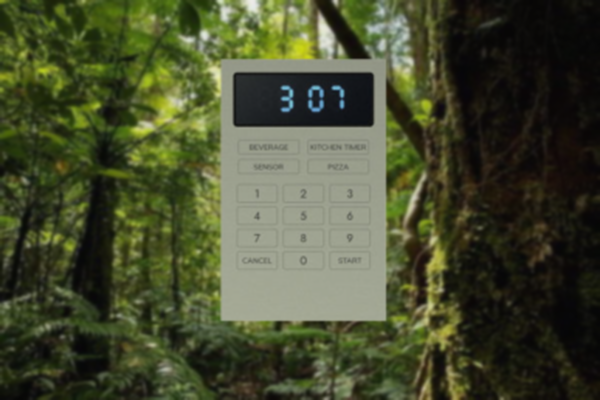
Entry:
h=3 m=7
